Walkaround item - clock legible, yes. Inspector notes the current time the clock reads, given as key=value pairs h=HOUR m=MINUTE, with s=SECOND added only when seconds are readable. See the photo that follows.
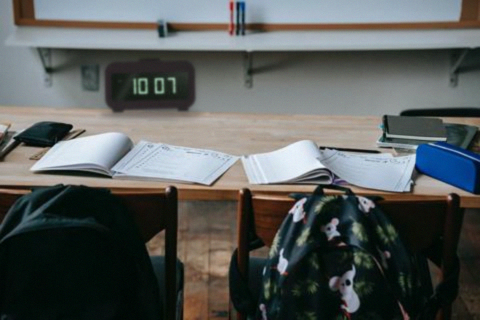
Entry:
h=10 m=7
